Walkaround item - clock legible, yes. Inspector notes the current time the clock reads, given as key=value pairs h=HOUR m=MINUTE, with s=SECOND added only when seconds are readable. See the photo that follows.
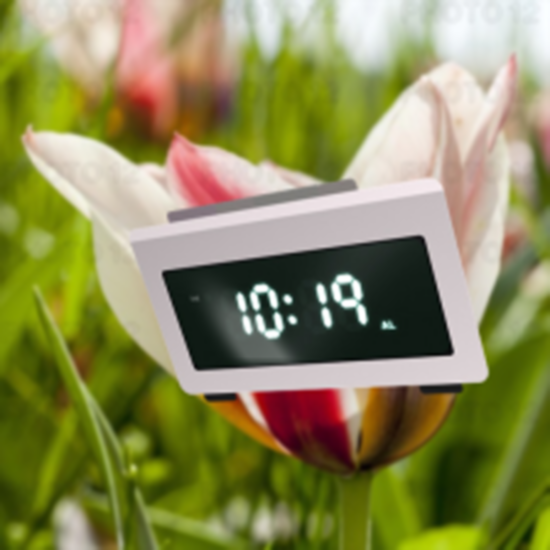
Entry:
h=10 m=19
